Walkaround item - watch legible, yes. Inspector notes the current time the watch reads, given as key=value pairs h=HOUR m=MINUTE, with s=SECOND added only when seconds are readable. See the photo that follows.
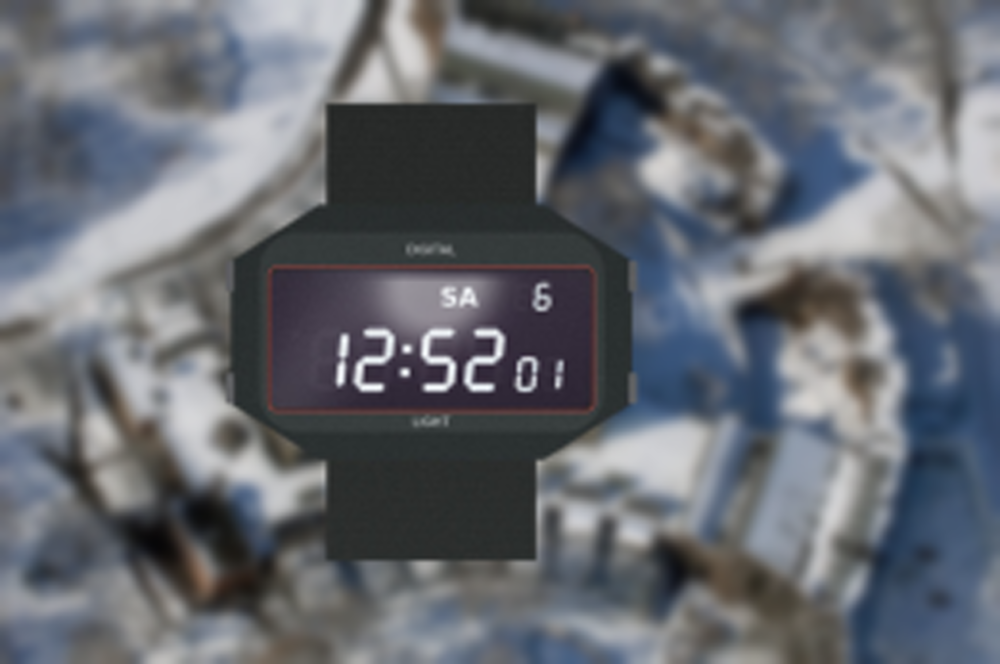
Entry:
h=12 m=52 s=1
